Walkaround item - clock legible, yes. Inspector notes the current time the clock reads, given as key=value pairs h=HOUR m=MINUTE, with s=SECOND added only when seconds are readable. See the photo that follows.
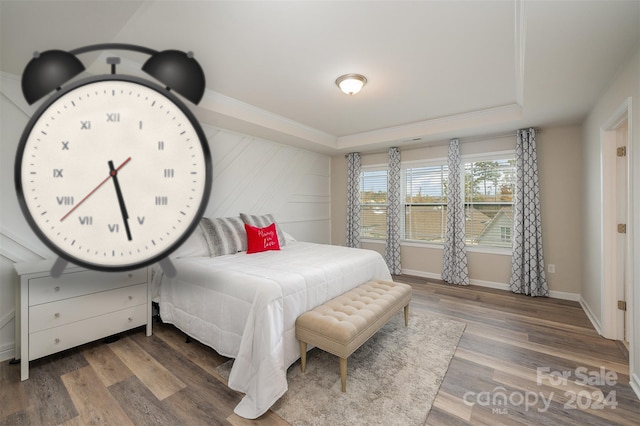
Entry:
h=5 m=27 s=38
